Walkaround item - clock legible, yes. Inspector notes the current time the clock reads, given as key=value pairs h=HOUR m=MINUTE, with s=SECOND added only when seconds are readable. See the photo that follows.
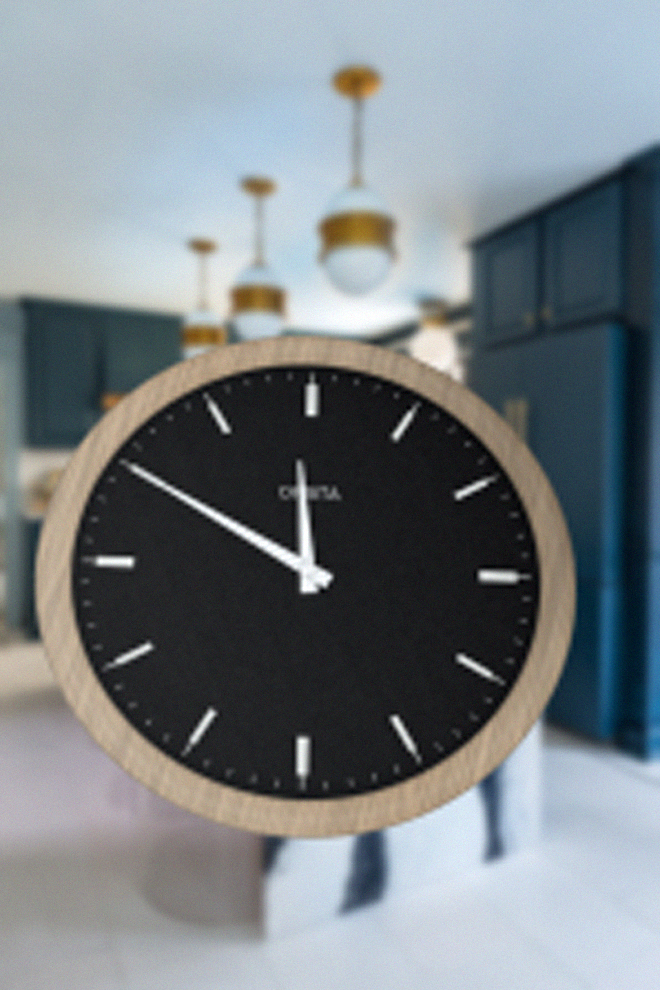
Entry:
h=11 m=50
